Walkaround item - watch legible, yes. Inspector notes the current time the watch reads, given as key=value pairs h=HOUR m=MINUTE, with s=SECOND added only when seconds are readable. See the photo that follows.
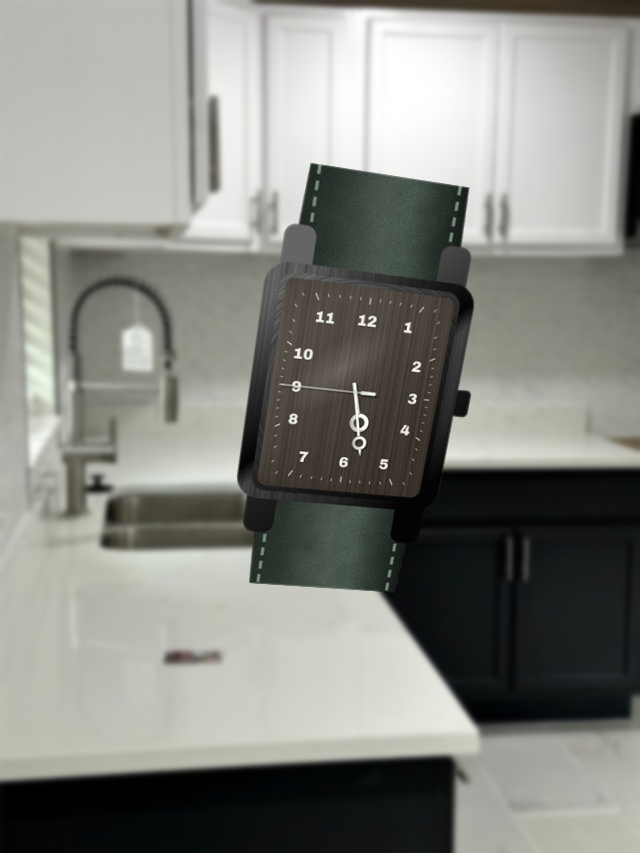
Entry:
h=5 m=27 s=45
